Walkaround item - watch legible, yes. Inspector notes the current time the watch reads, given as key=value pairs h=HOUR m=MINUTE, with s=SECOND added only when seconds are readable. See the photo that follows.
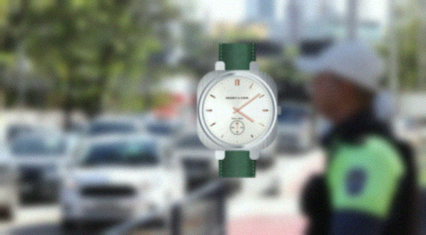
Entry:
h=4 m=9
